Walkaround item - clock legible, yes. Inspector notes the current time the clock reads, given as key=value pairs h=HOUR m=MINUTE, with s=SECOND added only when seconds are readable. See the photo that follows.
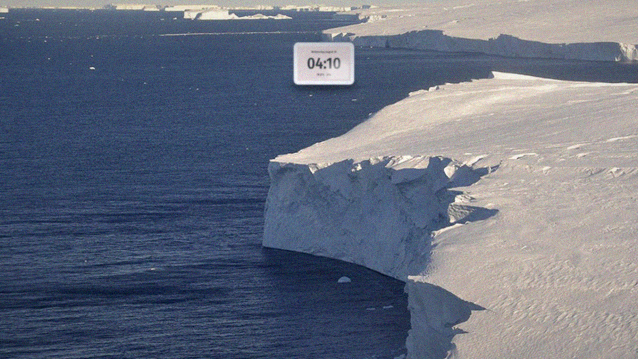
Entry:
h=4 m=10
